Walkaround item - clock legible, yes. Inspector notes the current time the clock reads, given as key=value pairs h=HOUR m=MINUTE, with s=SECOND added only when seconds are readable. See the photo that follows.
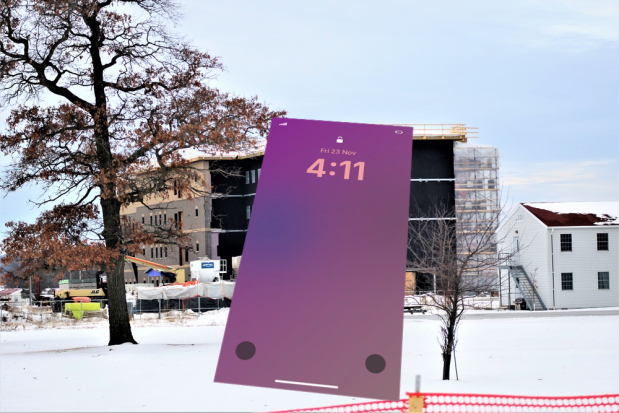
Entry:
h=4 m=11
